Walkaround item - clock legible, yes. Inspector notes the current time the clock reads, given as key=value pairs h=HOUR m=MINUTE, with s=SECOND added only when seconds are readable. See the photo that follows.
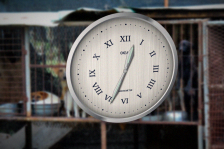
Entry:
h=12 m=34
